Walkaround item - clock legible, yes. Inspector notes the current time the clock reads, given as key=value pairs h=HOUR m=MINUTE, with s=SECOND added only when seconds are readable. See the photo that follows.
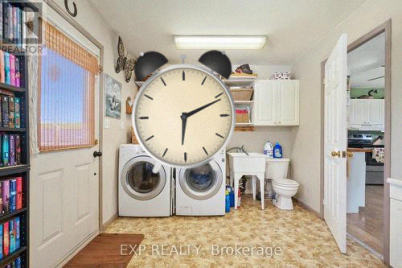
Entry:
h=6 m=11
